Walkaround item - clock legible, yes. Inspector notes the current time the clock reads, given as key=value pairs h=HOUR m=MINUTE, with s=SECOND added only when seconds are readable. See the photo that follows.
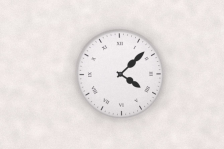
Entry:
h=4 m=8
